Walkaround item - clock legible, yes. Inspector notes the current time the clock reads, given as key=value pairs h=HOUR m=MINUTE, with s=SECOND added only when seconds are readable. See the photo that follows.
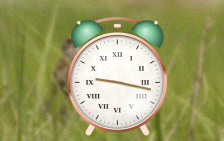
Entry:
h=9 m=17
